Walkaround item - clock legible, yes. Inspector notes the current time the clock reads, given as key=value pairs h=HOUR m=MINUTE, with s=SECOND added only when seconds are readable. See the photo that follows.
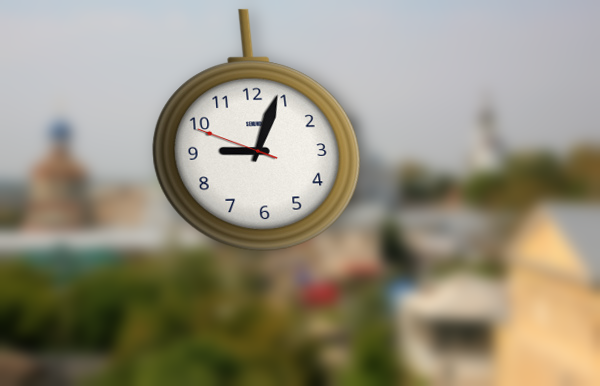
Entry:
h=9 m=3 s=49
